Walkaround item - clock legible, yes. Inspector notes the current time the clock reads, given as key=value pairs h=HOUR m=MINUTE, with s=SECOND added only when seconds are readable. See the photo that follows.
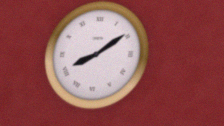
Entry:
h=8 m=9
